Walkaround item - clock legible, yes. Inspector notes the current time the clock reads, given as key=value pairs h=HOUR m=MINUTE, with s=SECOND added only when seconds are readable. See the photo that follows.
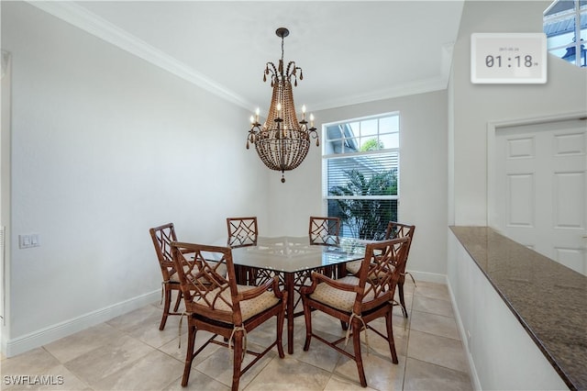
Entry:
h=1 m=18
